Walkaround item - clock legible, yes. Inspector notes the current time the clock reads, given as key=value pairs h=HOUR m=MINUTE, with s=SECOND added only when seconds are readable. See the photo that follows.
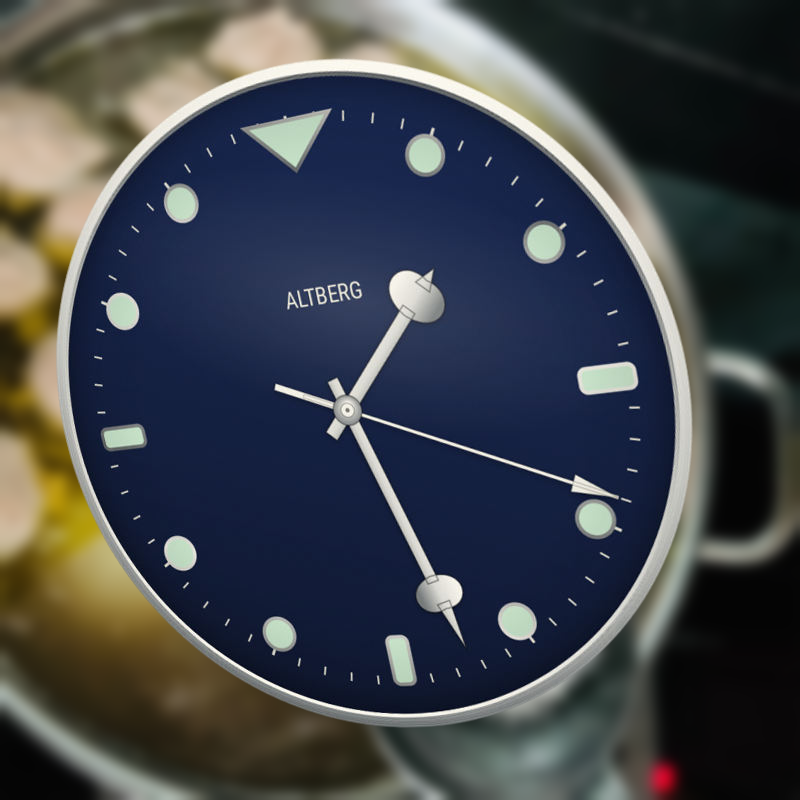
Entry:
h=1 m=27 s=19
